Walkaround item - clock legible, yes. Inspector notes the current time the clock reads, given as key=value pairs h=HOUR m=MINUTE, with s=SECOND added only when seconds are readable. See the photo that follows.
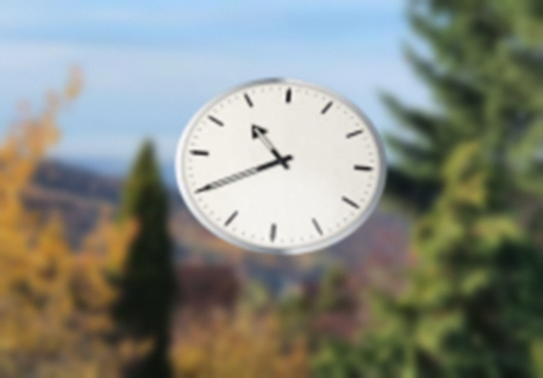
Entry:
h=10 m=40
